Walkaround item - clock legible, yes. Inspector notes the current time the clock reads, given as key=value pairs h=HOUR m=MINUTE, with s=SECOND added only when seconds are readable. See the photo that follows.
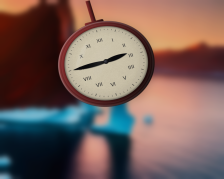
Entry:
h=2 m=45
